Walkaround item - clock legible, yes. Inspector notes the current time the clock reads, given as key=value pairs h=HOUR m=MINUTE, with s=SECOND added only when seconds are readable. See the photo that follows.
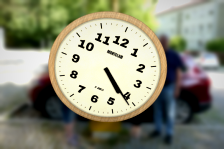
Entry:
h=4 m=21
